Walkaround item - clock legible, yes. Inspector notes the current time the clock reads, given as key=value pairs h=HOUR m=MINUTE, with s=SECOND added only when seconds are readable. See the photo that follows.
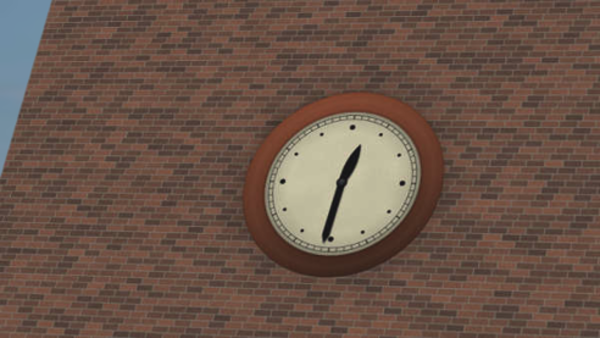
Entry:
h=12 m=31
